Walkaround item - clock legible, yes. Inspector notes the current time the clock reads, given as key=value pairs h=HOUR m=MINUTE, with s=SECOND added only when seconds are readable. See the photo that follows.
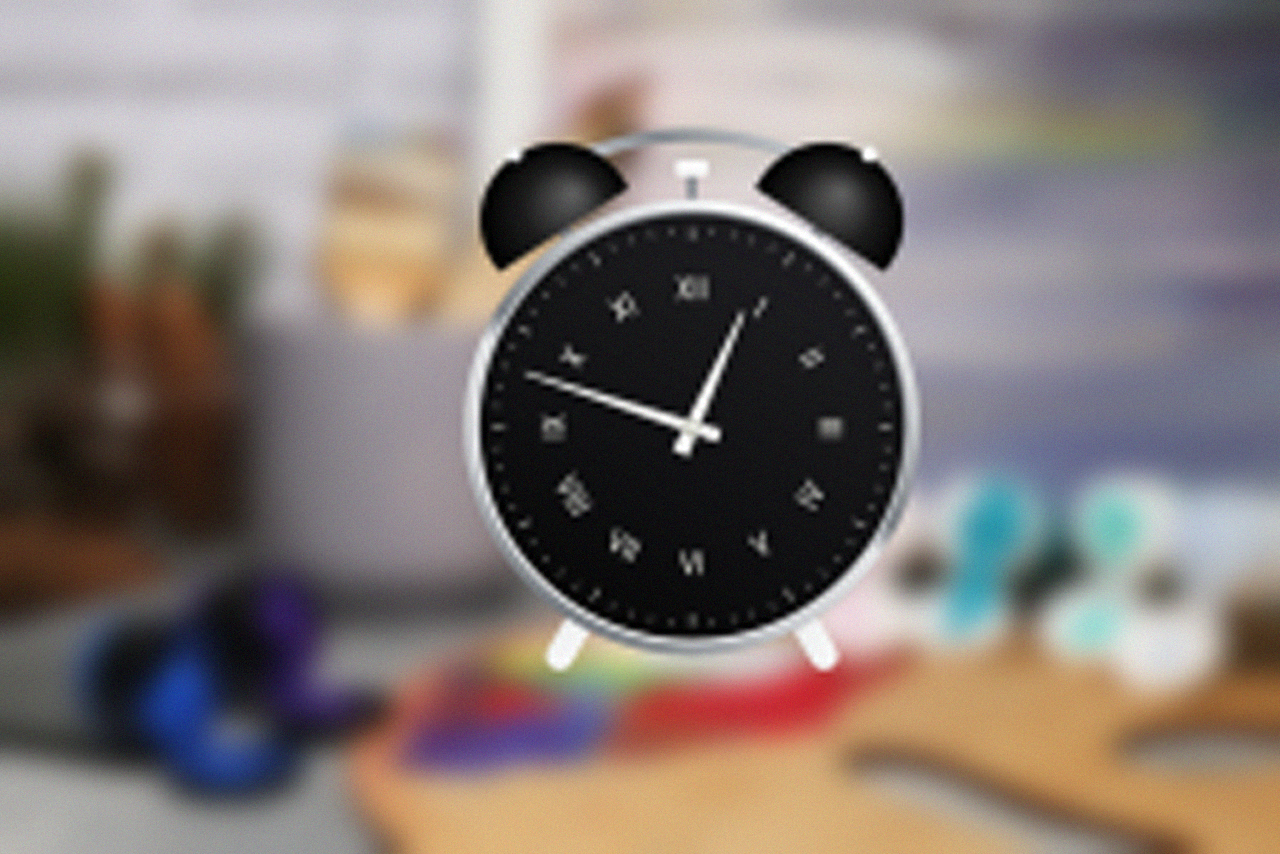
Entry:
h=12 m=48
